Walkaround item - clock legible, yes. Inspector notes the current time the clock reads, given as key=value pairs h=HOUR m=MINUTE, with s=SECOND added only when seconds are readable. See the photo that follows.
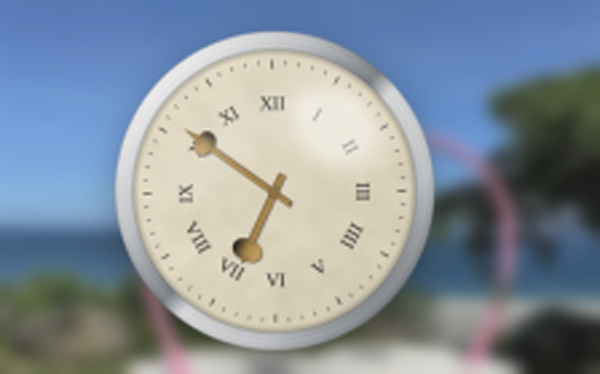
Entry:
h=6 m=51
